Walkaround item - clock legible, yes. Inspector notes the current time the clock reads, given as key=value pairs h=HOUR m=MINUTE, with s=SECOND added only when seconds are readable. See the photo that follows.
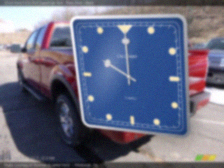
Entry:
h=10 m=0
